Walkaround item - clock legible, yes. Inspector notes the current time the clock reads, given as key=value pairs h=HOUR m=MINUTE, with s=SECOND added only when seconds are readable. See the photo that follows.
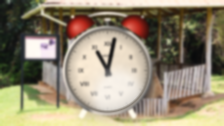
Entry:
h=11 m=2
